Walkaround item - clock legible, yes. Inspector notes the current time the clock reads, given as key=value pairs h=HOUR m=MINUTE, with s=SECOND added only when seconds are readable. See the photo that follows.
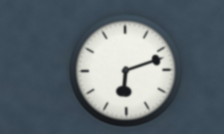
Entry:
h=6 m=12
